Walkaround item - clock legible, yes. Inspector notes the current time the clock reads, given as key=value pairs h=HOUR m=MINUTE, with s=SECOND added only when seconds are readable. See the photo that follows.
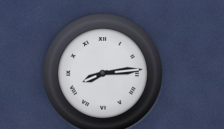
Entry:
h=8 m=14
